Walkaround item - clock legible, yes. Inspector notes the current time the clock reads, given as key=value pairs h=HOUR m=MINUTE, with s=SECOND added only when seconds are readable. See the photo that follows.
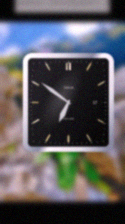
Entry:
h=6 m=51
